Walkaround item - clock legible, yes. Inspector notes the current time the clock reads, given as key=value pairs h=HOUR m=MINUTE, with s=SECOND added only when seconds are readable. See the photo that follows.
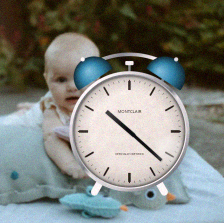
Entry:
h=10 m=22
